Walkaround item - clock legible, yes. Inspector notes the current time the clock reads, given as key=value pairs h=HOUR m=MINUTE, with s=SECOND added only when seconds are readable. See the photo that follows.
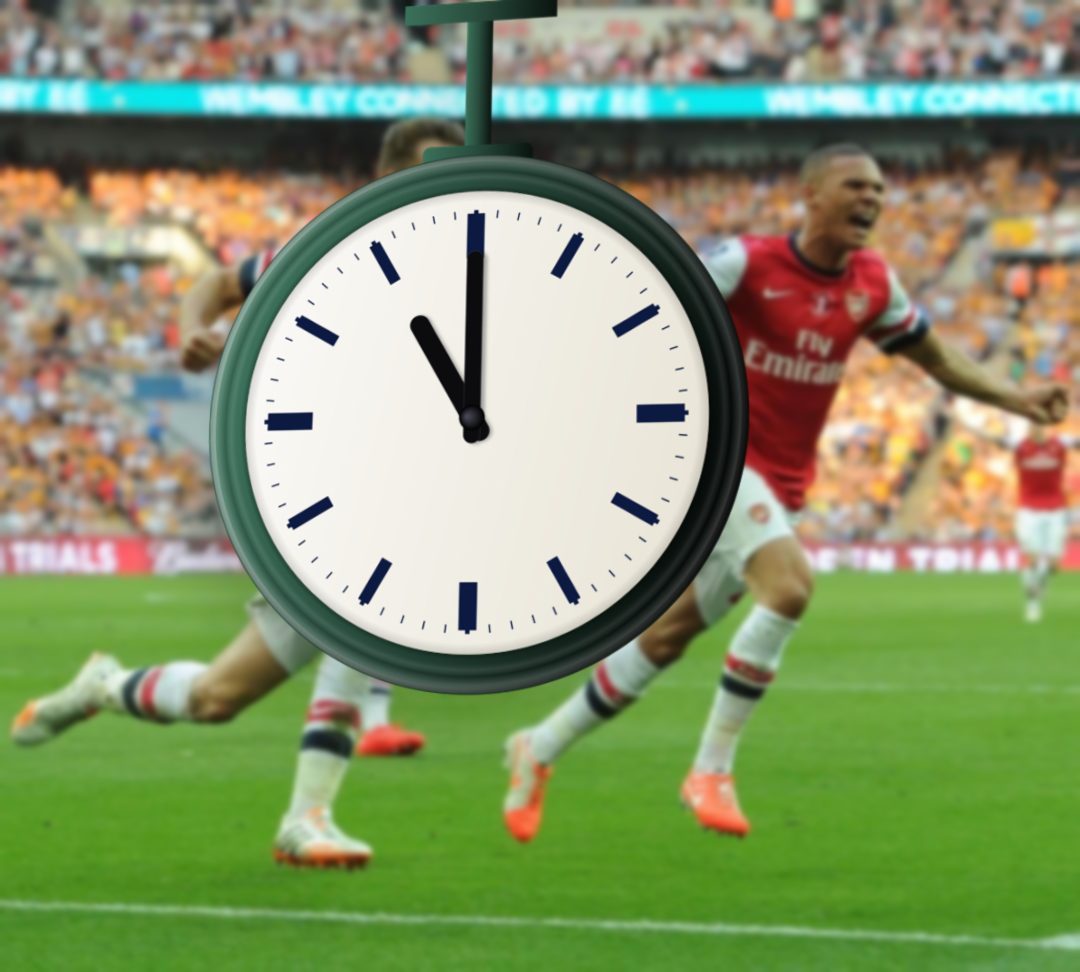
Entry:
h=11 m=0
